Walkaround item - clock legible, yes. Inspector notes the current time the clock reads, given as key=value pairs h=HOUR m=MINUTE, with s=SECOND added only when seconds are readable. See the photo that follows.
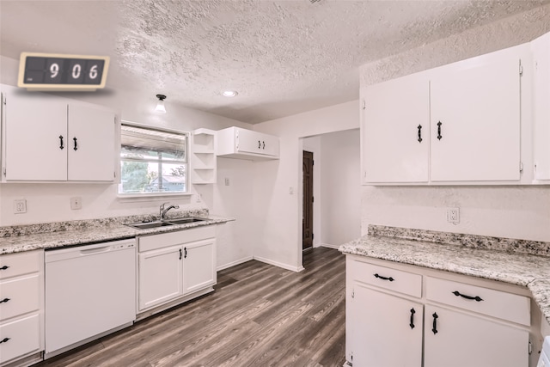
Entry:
h=9 m=6
